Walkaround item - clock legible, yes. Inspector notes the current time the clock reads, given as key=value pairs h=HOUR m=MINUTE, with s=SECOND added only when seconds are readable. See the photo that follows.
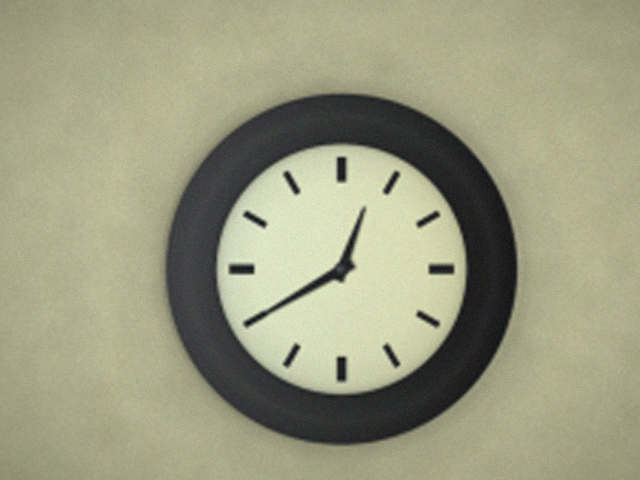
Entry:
h=12 m=40
